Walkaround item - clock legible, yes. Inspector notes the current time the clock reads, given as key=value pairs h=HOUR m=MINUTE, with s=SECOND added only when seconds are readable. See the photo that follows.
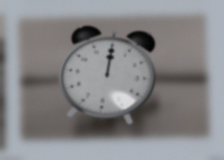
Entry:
h=12 m=0
